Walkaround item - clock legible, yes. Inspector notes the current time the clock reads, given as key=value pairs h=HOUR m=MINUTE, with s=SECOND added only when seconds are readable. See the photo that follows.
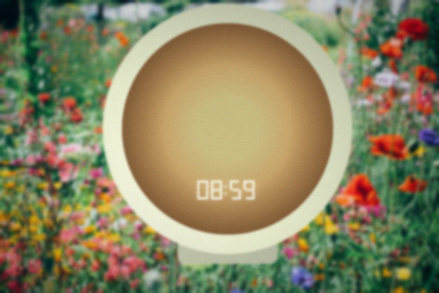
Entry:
h=8 m=59
